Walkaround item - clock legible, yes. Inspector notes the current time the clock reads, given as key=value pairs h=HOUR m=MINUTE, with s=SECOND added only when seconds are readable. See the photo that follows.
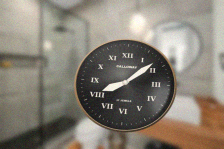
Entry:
h=8 m=8
